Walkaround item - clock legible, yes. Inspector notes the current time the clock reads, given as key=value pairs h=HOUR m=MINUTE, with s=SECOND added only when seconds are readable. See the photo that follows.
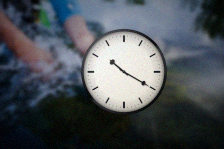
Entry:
h=10 m=20
